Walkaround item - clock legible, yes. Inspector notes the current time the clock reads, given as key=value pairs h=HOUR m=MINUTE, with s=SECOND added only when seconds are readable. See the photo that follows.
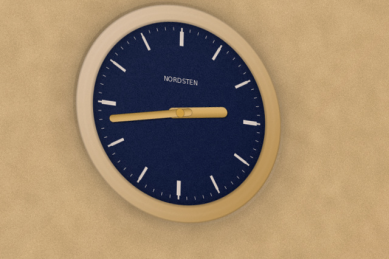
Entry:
h=2 m=43
